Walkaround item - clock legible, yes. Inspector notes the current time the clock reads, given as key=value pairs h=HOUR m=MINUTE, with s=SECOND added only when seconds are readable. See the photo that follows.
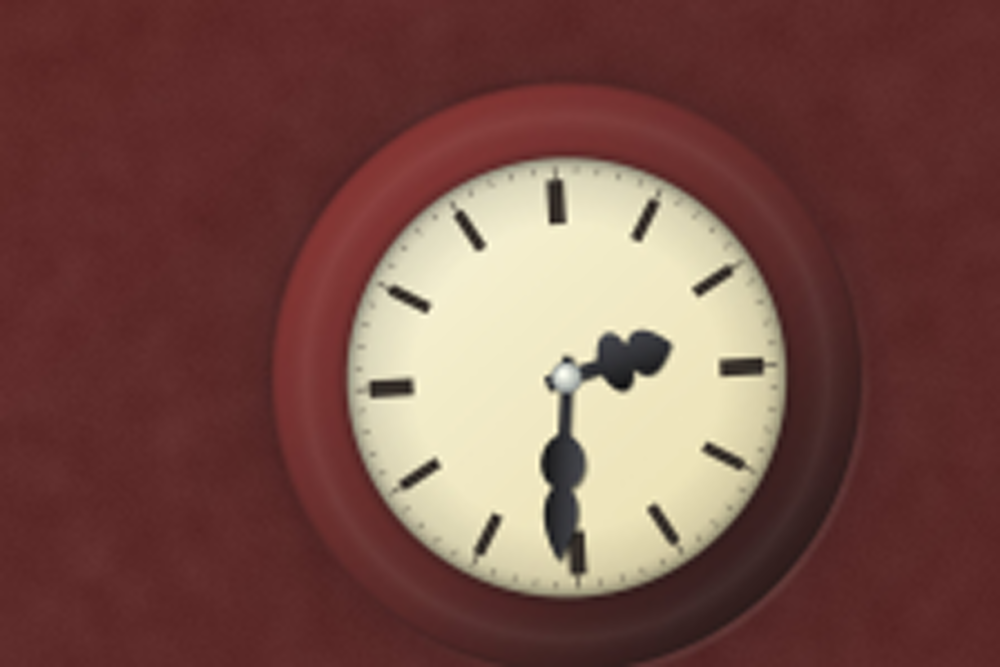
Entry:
h=2 m=31
